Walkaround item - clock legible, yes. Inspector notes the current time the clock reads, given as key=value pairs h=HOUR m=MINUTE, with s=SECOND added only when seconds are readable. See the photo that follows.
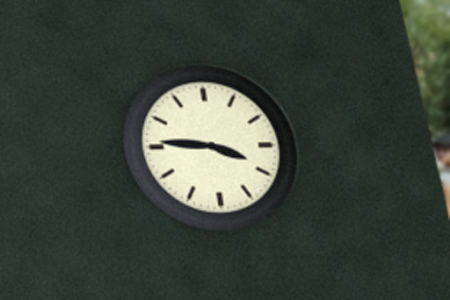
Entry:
h=3 m=46
